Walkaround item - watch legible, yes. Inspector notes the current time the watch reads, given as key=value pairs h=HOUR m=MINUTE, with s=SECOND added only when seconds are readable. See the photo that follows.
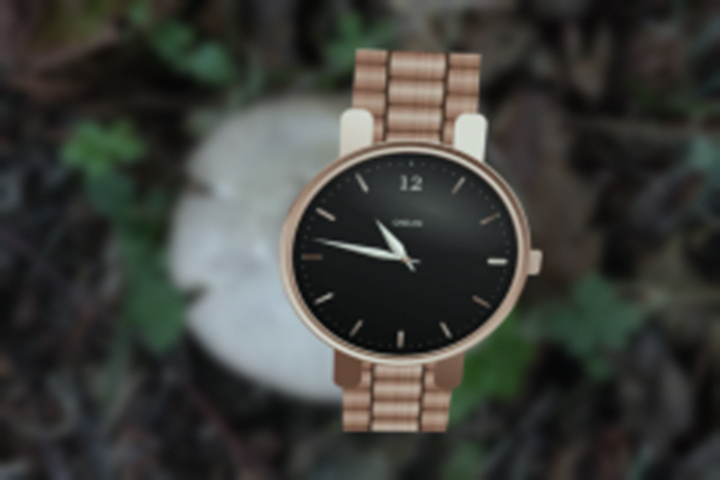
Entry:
h=10 m=47
